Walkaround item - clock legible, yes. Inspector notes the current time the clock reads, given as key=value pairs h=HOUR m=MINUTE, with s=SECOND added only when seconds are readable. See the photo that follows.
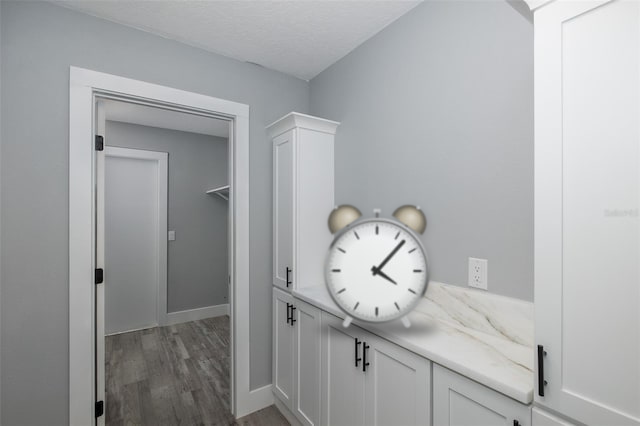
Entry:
h=4 m=7
